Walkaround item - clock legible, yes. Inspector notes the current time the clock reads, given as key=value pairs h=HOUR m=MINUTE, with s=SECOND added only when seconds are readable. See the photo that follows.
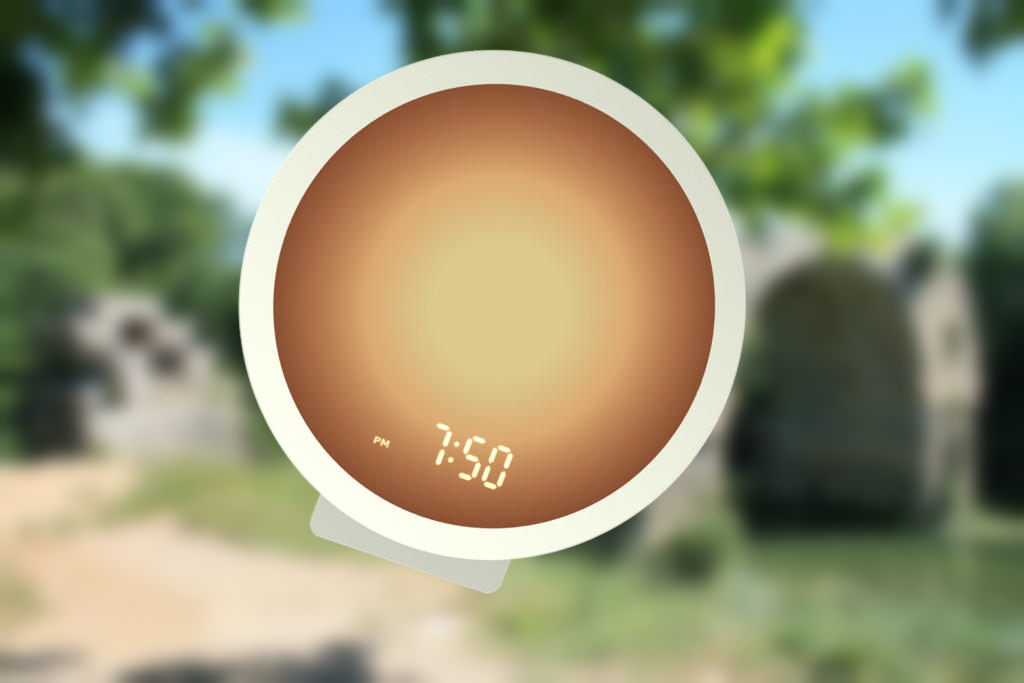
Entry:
h=7 m=50
